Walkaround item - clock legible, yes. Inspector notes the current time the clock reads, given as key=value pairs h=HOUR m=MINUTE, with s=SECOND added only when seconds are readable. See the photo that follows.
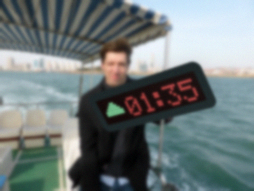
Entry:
h=1 m=35
